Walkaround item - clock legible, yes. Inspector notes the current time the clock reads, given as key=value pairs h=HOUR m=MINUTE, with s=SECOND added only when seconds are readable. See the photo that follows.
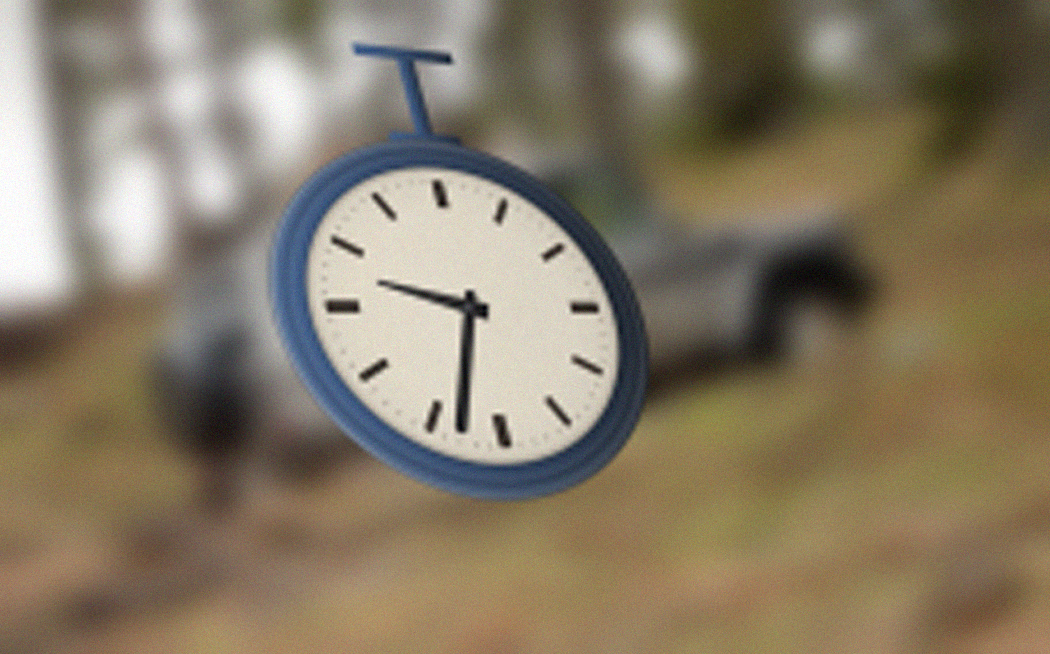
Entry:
h=9 m=33
